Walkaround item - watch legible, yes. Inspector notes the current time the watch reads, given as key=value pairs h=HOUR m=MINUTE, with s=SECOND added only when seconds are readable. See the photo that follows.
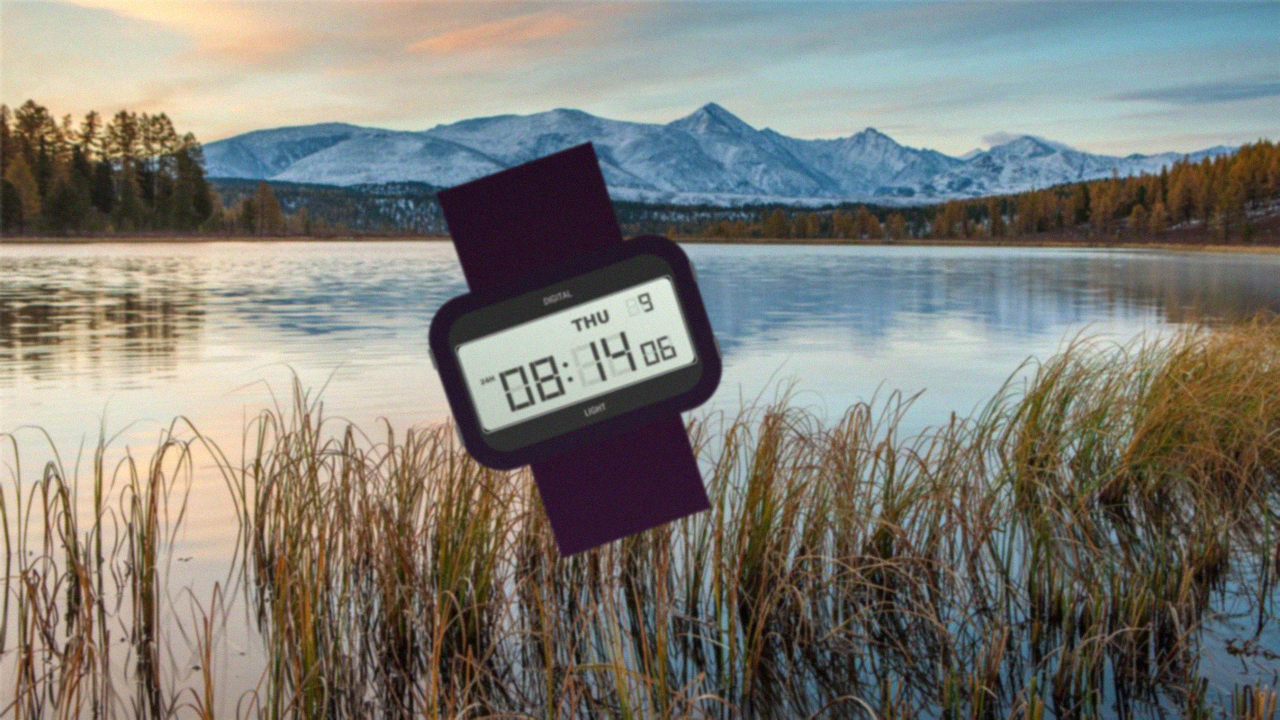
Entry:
h=8 m=14 s=6
